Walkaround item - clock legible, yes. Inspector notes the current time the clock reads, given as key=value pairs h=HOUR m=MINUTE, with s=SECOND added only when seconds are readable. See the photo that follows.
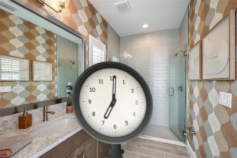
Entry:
h=7 m=1
